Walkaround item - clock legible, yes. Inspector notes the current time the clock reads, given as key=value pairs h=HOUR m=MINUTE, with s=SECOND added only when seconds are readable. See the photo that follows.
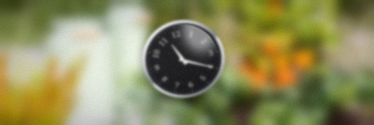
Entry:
h=11 m=20
